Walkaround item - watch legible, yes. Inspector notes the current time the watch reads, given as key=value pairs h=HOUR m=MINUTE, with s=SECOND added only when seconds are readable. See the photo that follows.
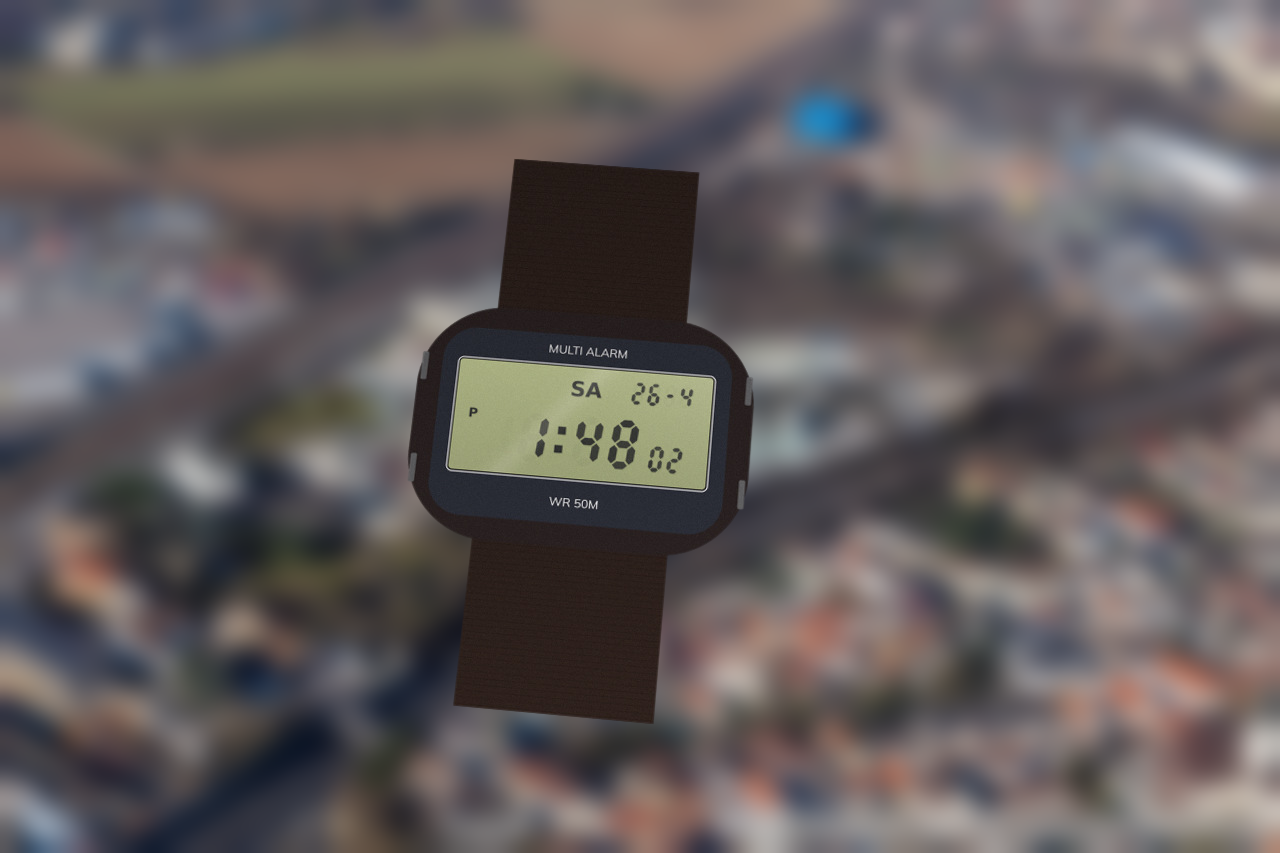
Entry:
h=1 m=48 s=2
